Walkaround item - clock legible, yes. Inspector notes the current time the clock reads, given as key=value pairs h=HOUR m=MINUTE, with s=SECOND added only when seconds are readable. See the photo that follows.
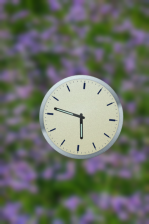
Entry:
h=5 m=47
